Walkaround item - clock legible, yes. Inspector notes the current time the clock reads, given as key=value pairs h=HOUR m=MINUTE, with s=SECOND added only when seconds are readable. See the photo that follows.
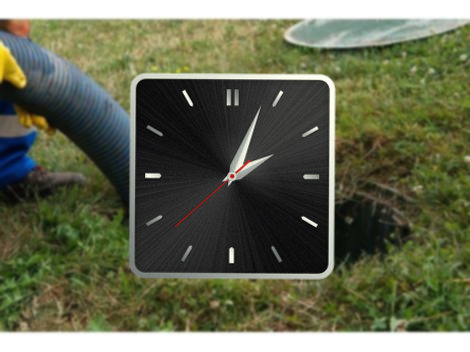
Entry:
h=2 m=3 s=38
